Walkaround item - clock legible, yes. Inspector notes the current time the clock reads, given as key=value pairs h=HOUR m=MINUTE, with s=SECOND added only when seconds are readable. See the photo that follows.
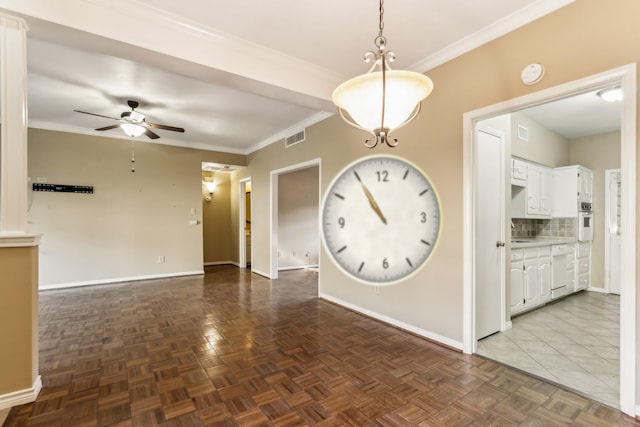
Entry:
h=10 m=55
